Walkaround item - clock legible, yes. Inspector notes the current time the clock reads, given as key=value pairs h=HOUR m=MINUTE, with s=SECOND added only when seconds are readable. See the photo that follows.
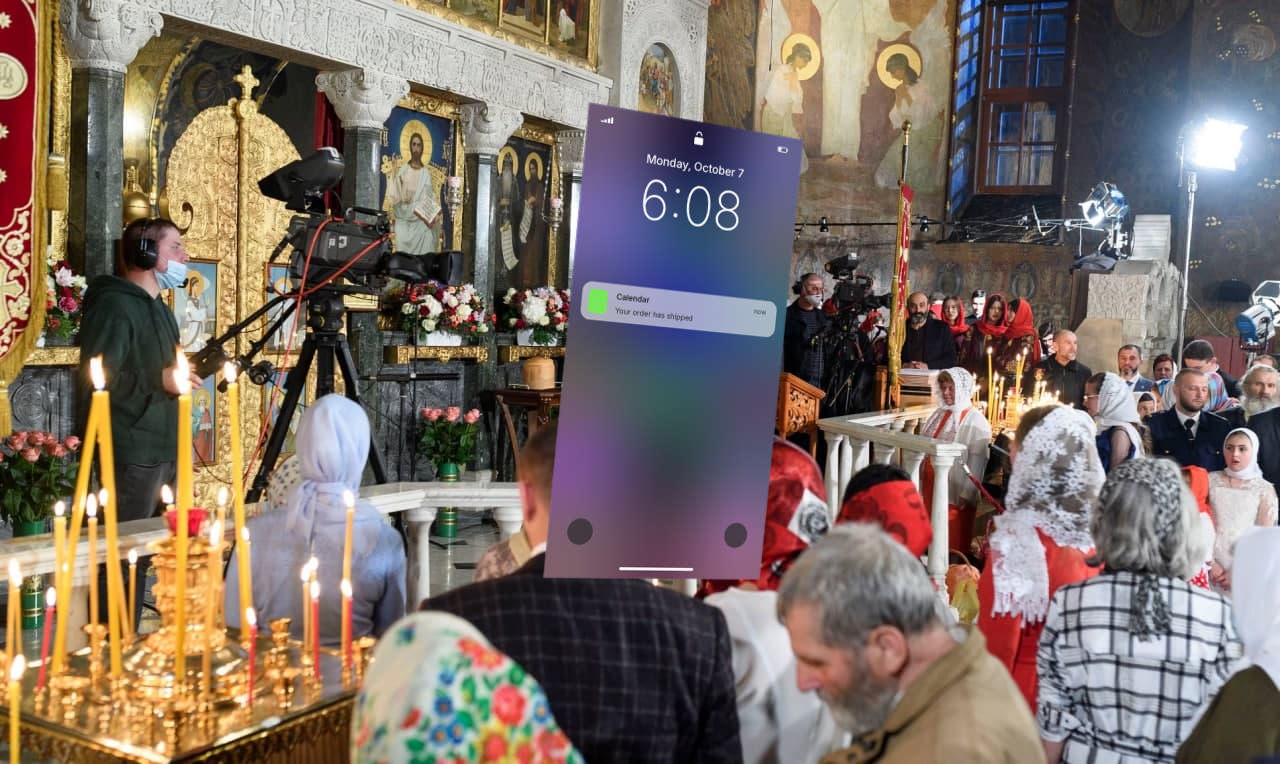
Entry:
h=6 m=8
